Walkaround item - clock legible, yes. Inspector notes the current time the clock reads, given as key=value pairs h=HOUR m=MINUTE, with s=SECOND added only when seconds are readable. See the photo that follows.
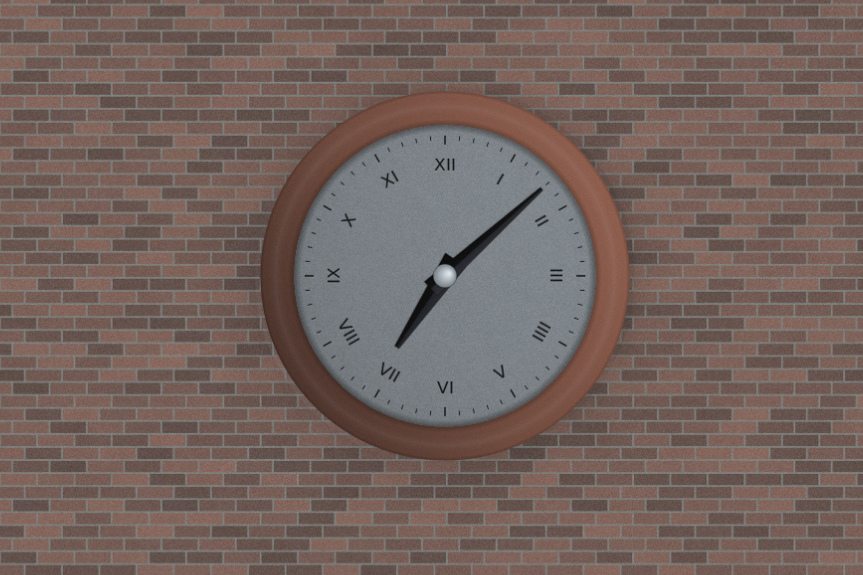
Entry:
h=7 m=8
